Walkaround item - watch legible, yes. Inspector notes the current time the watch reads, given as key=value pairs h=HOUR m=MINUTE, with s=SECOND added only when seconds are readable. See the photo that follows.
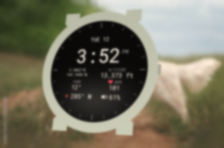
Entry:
h=3 m=52
